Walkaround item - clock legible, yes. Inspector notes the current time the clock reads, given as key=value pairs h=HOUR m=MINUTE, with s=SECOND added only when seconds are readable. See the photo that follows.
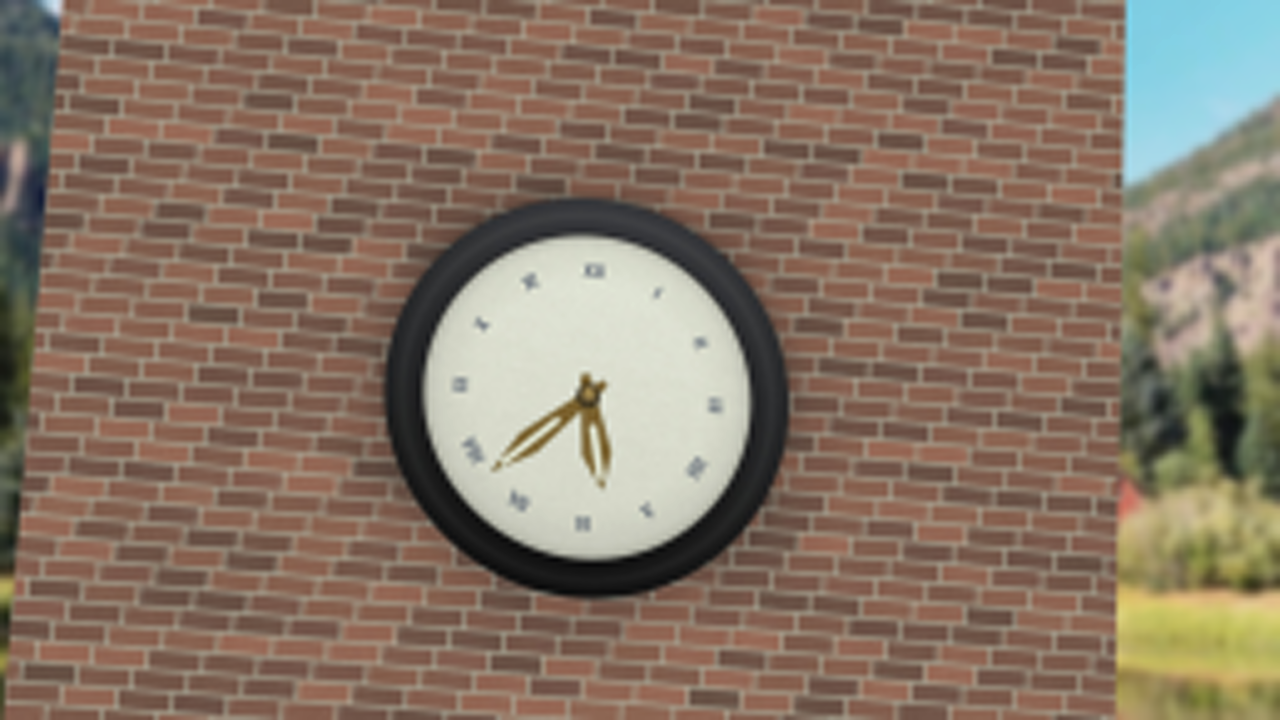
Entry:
h=5 m=38
